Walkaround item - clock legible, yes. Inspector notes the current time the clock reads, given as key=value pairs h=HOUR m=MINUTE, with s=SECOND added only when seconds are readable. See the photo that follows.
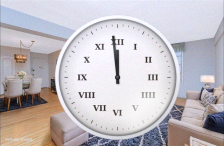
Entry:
h=11 m=59
